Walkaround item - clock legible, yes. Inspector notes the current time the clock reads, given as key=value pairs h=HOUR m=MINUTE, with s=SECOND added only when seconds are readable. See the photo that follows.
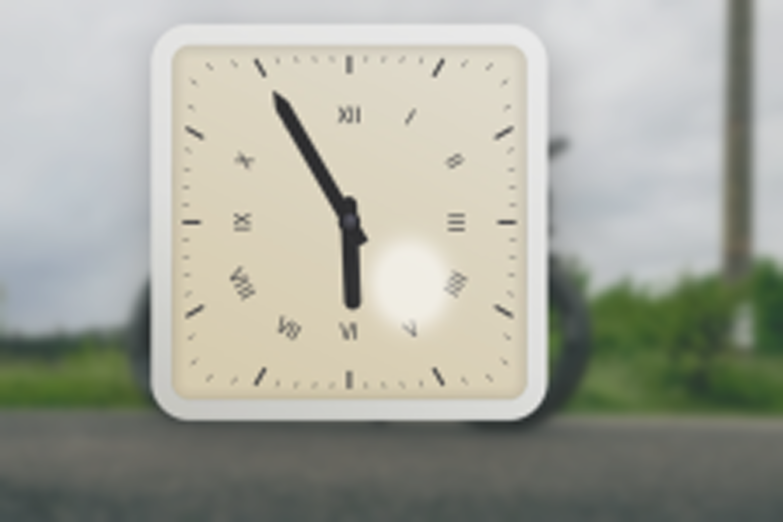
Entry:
h=5 m=55
